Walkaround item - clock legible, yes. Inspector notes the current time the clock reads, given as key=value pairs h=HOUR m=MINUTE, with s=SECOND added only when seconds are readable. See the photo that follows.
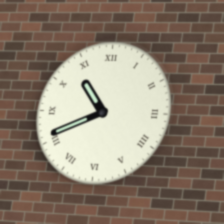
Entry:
h=10 m=41
